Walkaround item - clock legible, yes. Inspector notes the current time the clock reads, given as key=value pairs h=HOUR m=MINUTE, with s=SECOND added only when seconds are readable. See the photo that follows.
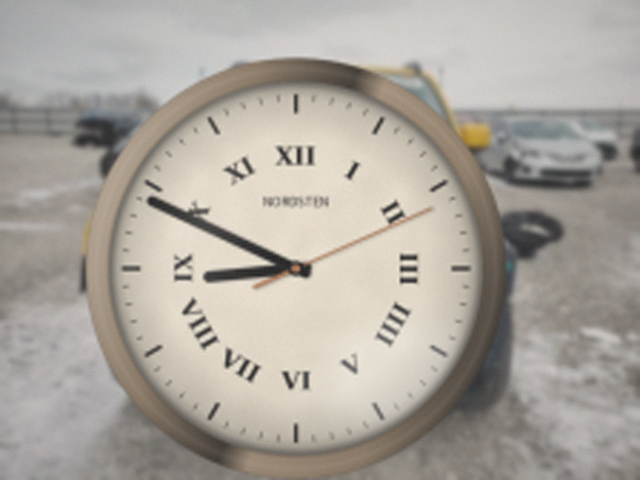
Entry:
h=8 m=49 s=11
